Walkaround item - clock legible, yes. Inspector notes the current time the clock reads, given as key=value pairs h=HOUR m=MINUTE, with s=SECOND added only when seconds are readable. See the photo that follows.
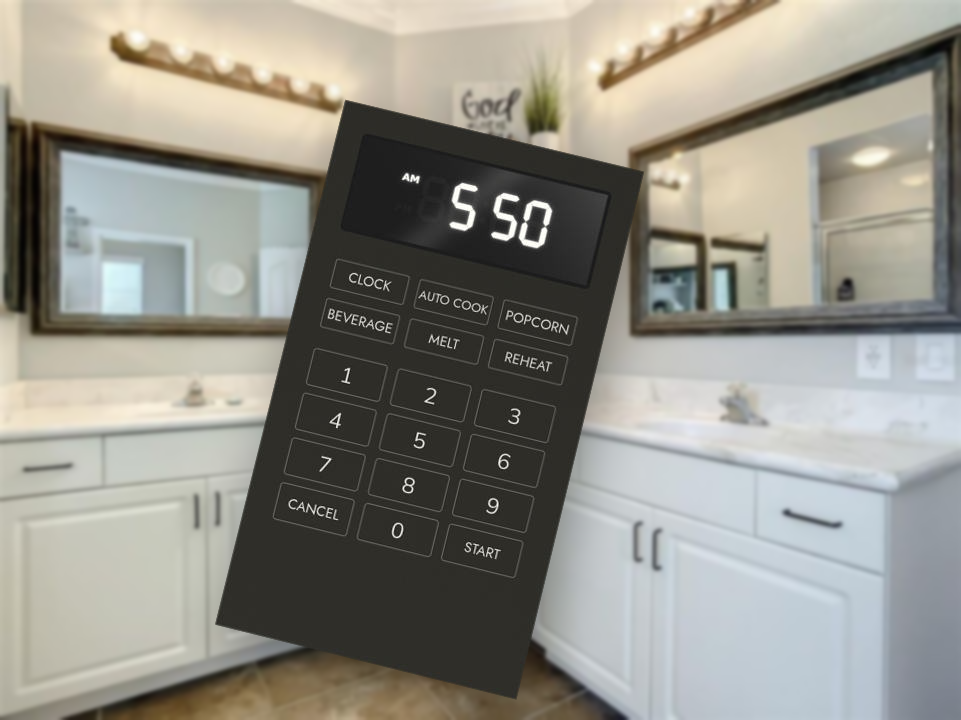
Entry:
h=5 m=50
